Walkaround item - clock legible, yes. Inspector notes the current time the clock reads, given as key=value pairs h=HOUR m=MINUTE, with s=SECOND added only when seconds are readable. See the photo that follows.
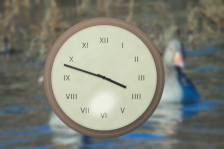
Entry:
h=3 m=48
